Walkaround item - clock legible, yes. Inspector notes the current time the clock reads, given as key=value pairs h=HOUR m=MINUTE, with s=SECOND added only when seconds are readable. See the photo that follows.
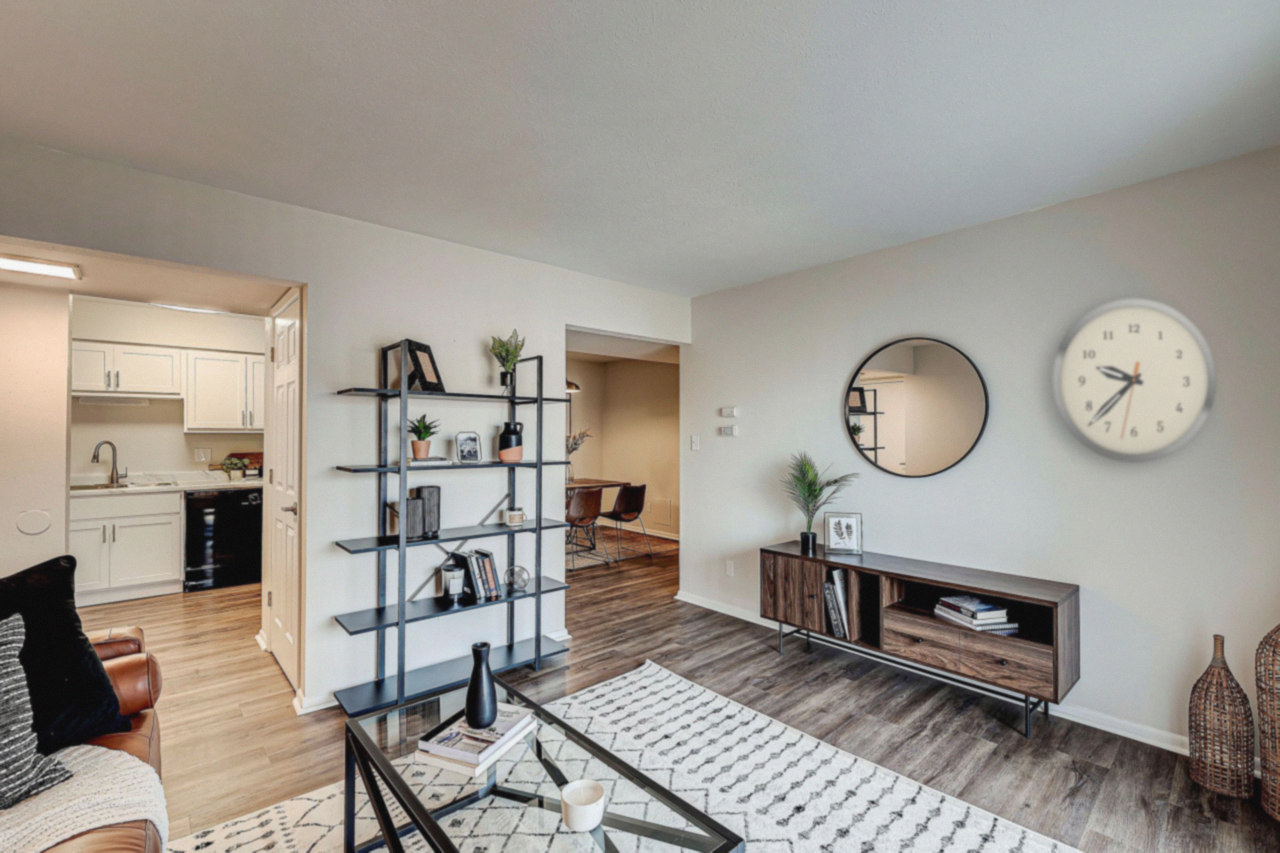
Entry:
h=9 m=37 s=32
